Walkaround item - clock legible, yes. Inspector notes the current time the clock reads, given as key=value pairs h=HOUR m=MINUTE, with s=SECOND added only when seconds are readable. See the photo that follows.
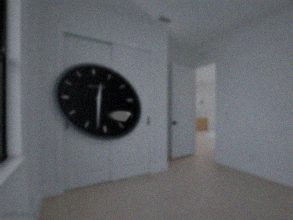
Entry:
h=12 m=32
